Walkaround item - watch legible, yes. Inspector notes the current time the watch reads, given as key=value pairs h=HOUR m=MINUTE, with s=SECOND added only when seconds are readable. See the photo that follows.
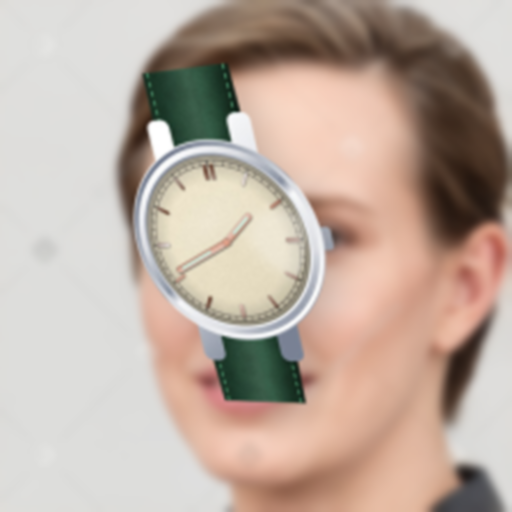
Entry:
h=1 m=41
